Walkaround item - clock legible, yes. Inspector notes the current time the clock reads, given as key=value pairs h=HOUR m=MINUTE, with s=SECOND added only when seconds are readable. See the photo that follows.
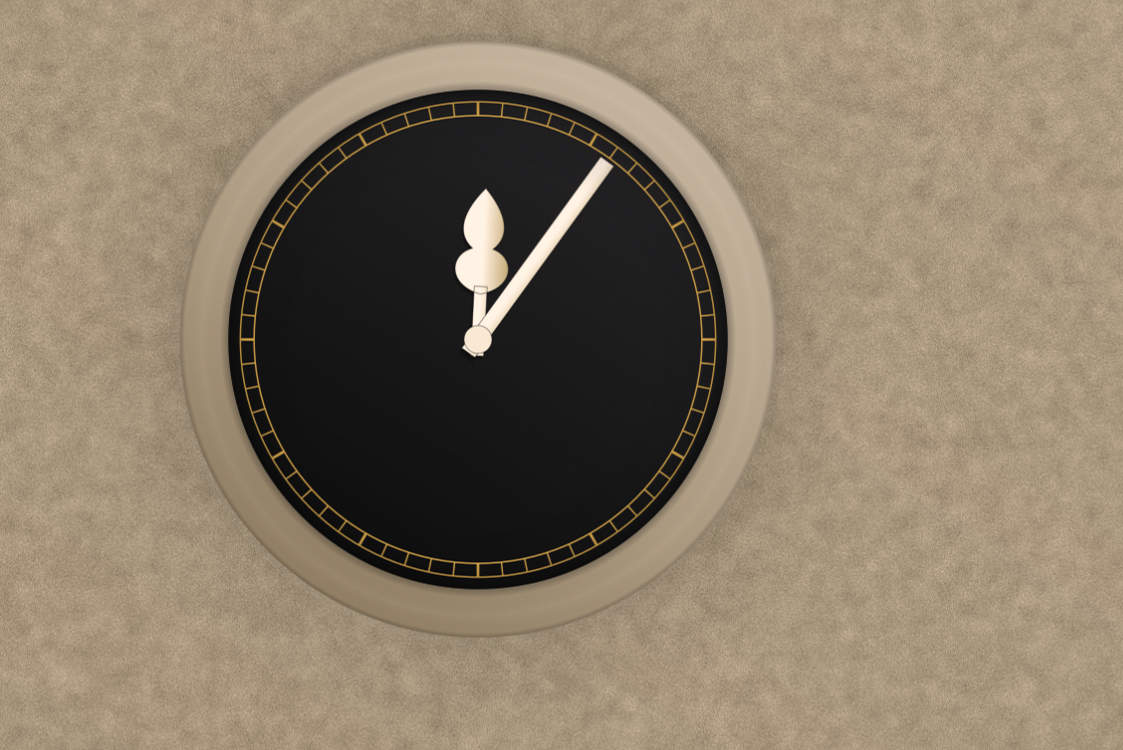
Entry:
h=12 m=6
